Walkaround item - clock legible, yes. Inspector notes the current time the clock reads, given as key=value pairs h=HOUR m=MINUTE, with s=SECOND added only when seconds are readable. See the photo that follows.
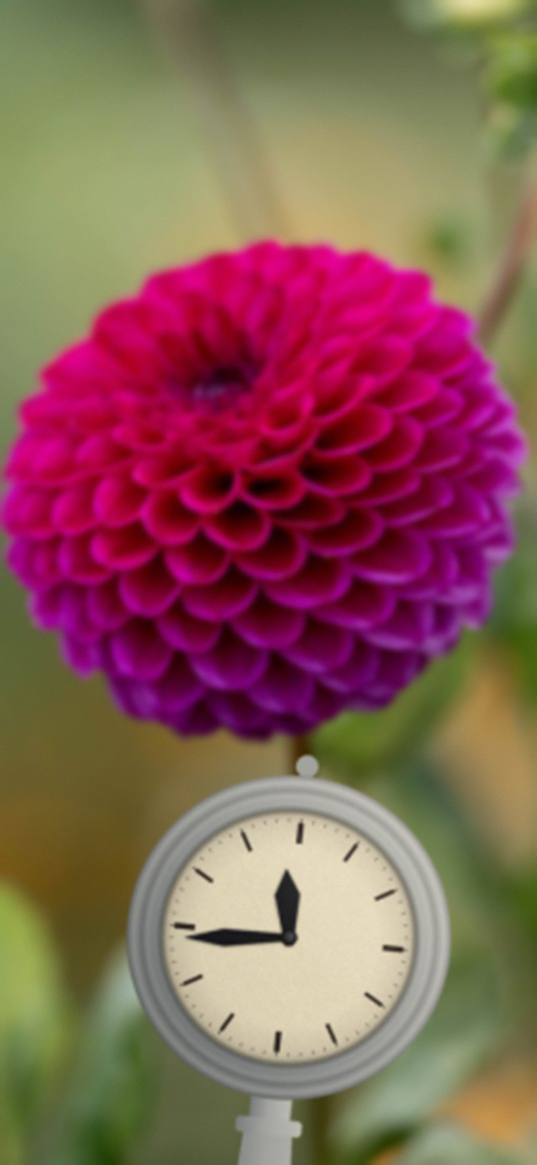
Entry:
h=11 m=44
